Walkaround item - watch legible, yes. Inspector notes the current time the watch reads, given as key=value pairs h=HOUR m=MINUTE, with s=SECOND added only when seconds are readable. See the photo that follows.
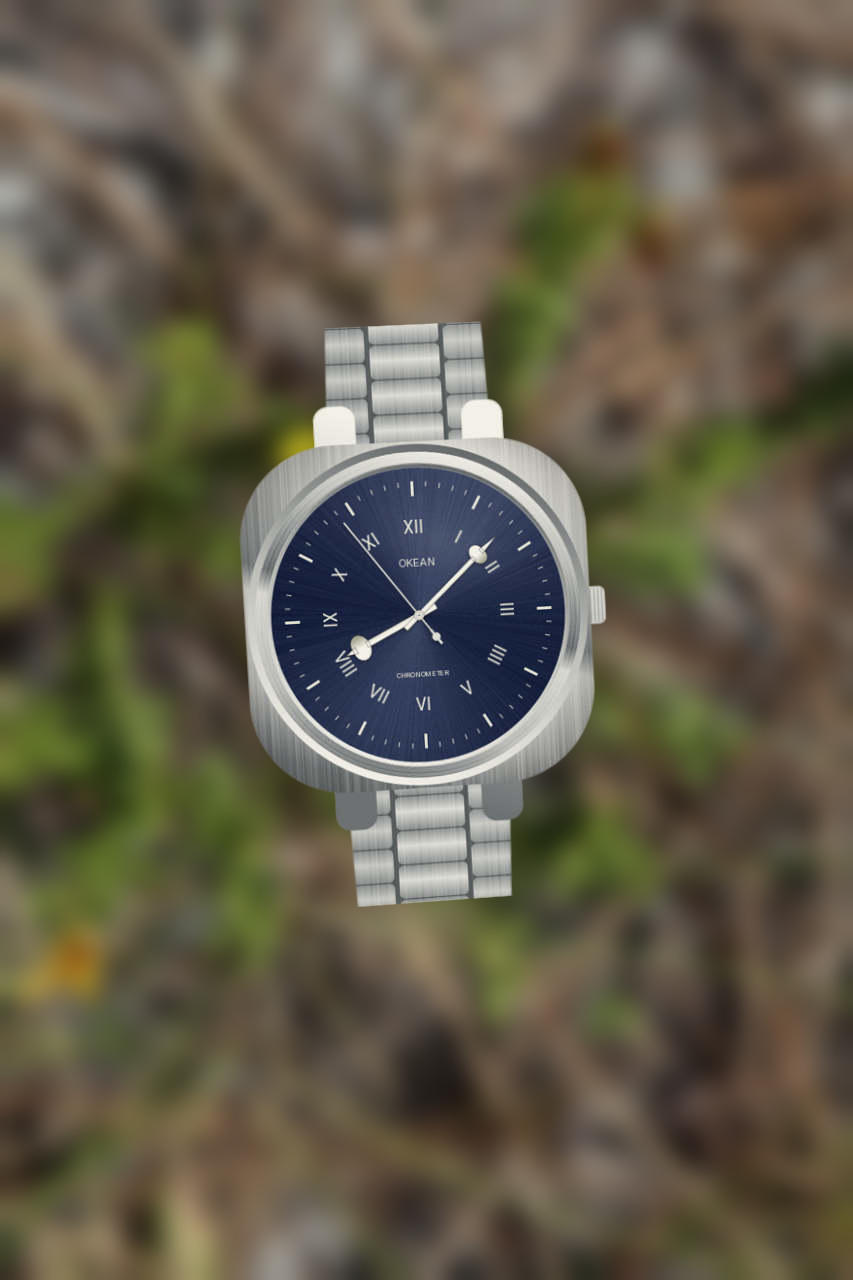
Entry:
h=8 m=7 s=54
